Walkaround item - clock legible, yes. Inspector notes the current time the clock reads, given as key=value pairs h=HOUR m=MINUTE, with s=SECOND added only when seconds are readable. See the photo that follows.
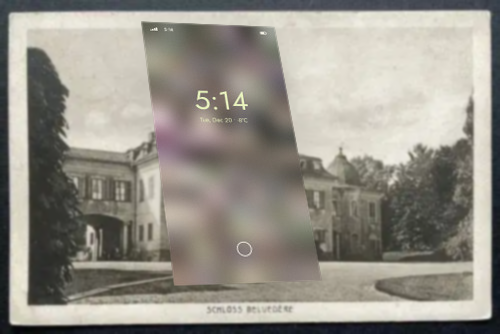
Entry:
h=5 m=14
